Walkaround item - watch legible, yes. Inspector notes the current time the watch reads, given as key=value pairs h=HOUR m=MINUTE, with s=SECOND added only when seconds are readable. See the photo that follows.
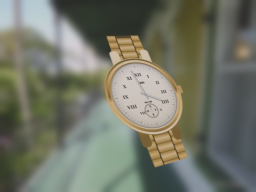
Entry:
h=3 m=58
